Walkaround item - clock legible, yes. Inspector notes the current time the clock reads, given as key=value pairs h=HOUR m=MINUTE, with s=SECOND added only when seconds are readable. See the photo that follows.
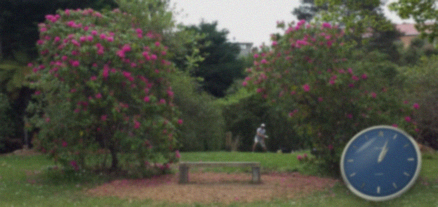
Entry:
h=1 m=3
